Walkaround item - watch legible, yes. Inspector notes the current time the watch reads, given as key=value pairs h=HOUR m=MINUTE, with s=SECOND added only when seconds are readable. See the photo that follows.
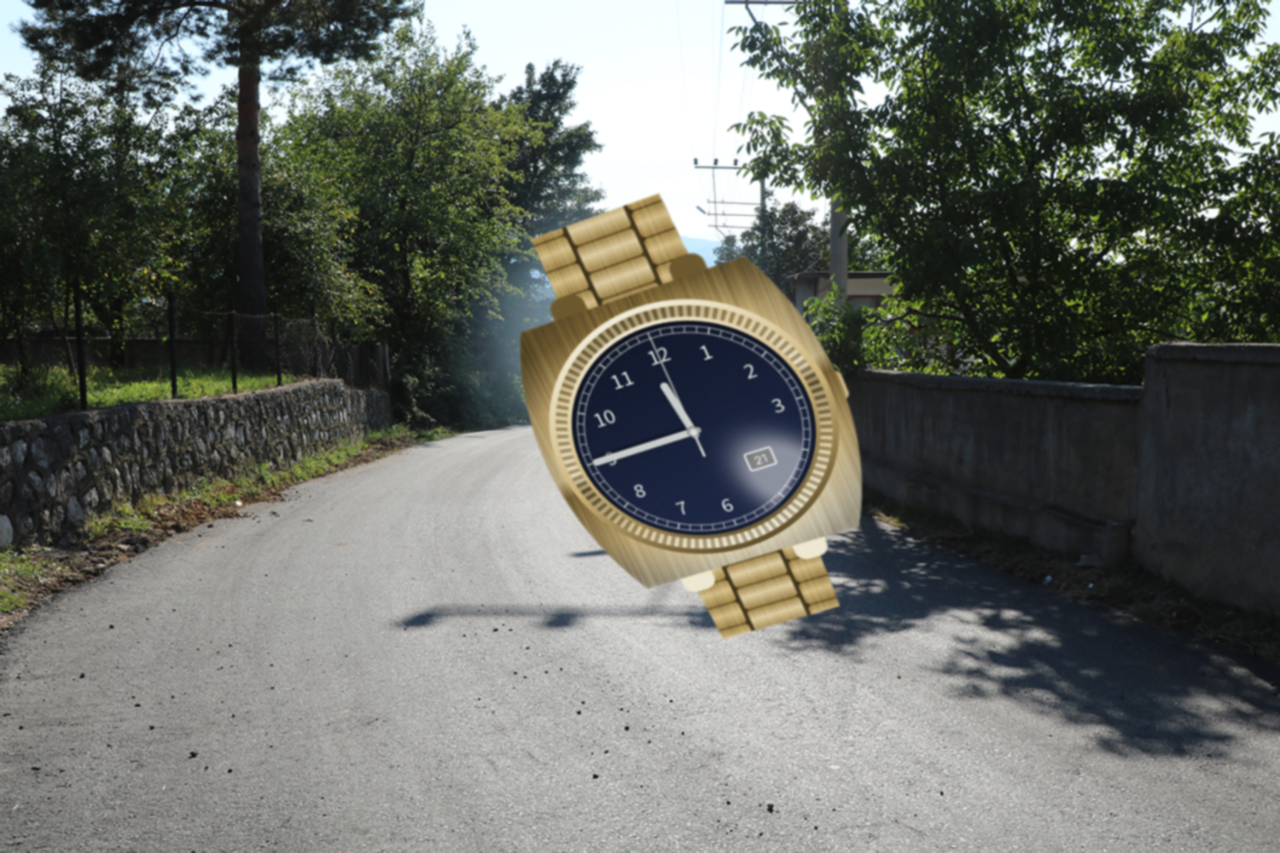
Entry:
h=11 m=45 s=0
